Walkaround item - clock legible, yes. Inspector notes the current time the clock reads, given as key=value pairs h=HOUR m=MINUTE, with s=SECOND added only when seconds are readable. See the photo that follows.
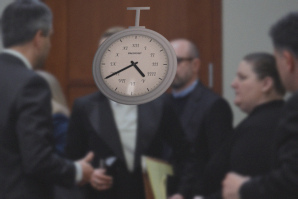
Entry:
h=4 m=40
